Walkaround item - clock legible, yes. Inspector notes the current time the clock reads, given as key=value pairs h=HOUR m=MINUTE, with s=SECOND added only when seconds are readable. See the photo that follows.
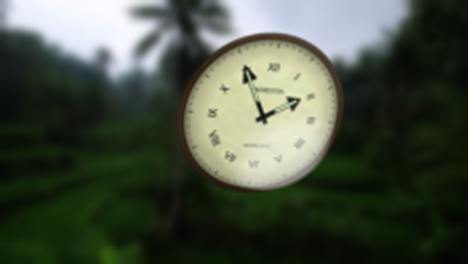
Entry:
h=1 m=55
